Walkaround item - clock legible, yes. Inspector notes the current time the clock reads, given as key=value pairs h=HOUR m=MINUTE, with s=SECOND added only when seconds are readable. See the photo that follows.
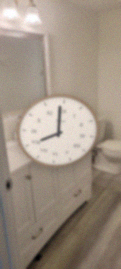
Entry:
h=7 m=59
